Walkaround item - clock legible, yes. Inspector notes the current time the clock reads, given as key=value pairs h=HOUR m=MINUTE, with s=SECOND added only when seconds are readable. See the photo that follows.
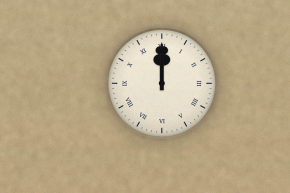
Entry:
h=12 m=0
